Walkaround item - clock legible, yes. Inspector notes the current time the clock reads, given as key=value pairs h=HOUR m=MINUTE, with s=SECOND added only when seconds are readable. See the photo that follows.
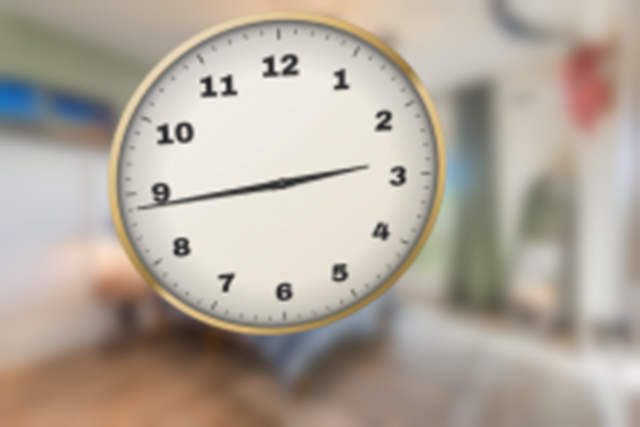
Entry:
h=2 m=44
